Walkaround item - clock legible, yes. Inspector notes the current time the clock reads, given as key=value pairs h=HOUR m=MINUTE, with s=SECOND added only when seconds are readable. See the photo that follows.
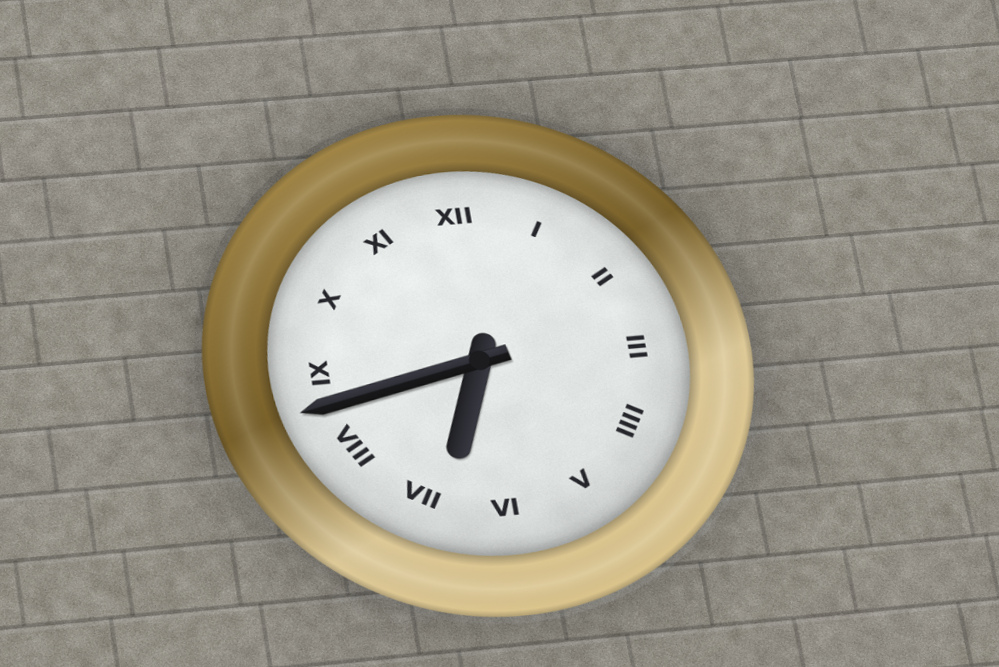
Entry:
h=6 m=43
